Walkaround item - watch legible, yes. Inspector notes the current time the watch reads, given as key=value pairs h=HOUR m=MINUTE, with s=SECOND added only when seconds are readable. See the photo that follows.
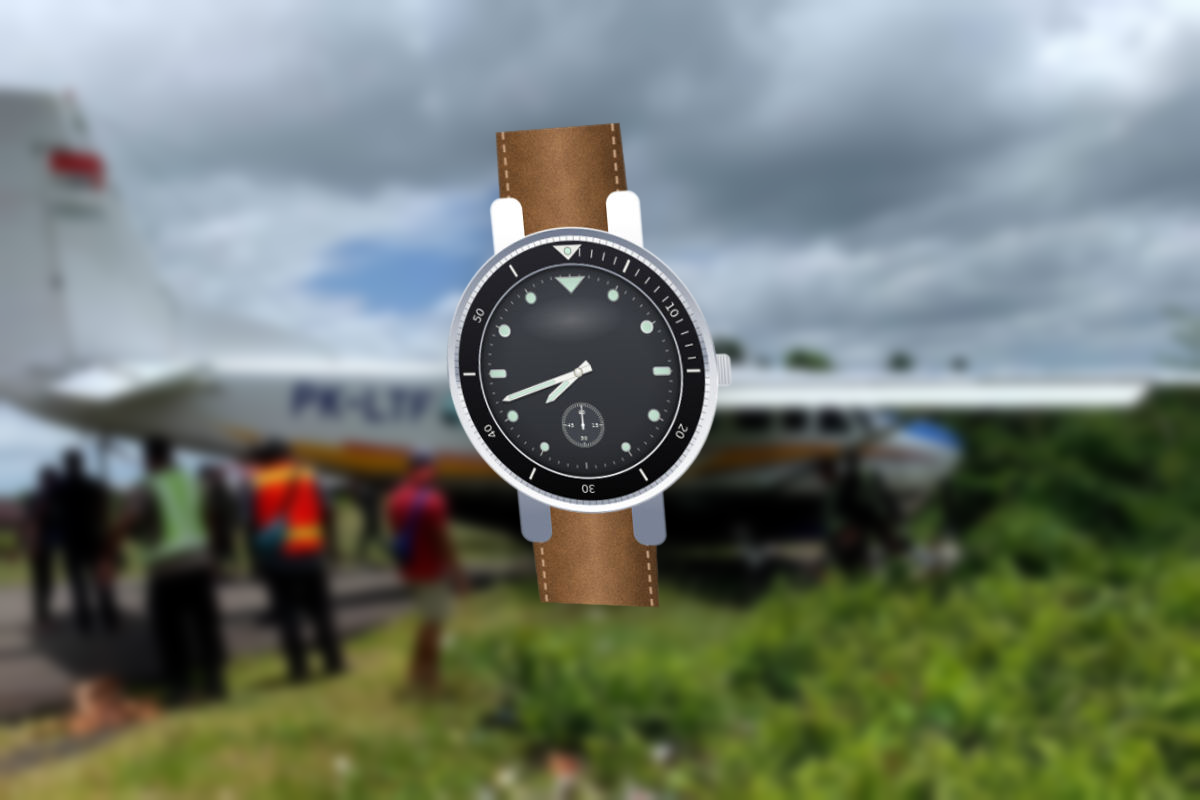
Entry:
h=7 m=42
